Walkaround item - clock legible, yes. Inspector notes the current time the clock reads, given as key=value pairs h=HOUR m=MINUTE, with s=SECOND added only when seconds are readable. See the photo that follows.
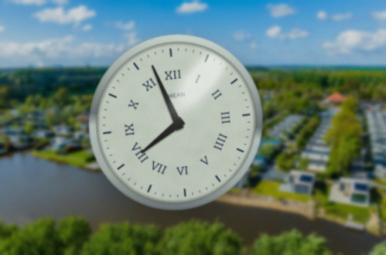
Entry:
h=7 m=57
